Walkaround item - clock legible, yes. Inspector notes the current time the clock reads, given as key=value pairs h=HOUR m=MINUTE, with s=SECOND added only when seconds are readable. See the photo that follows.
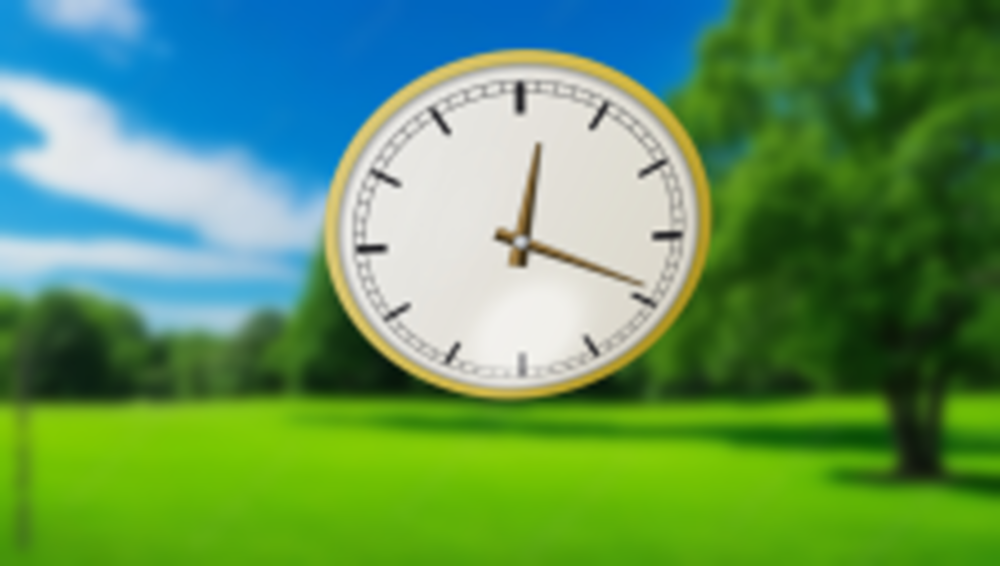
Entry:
h=12 m=19
